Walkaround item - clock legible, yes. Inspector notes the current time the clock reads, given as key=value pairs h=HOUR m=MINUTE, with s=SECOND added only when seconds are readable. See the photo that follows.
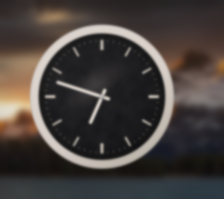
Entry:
h=6 m=48
